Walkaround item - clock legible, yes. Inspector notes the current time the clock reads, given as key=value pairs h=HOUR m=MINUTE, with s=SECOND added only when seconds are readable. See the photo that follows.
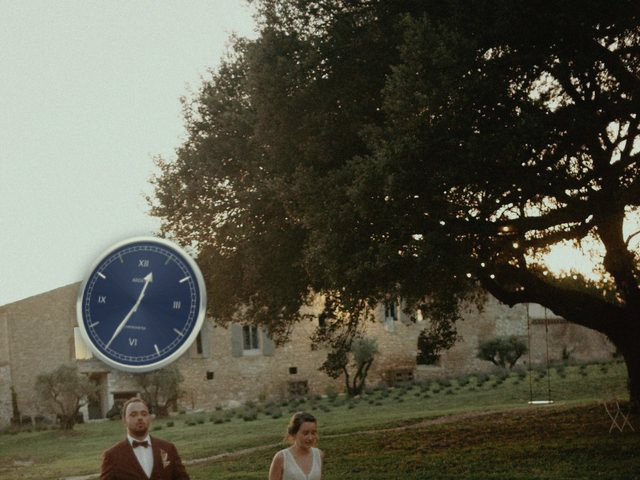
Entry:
h=12 m=35
